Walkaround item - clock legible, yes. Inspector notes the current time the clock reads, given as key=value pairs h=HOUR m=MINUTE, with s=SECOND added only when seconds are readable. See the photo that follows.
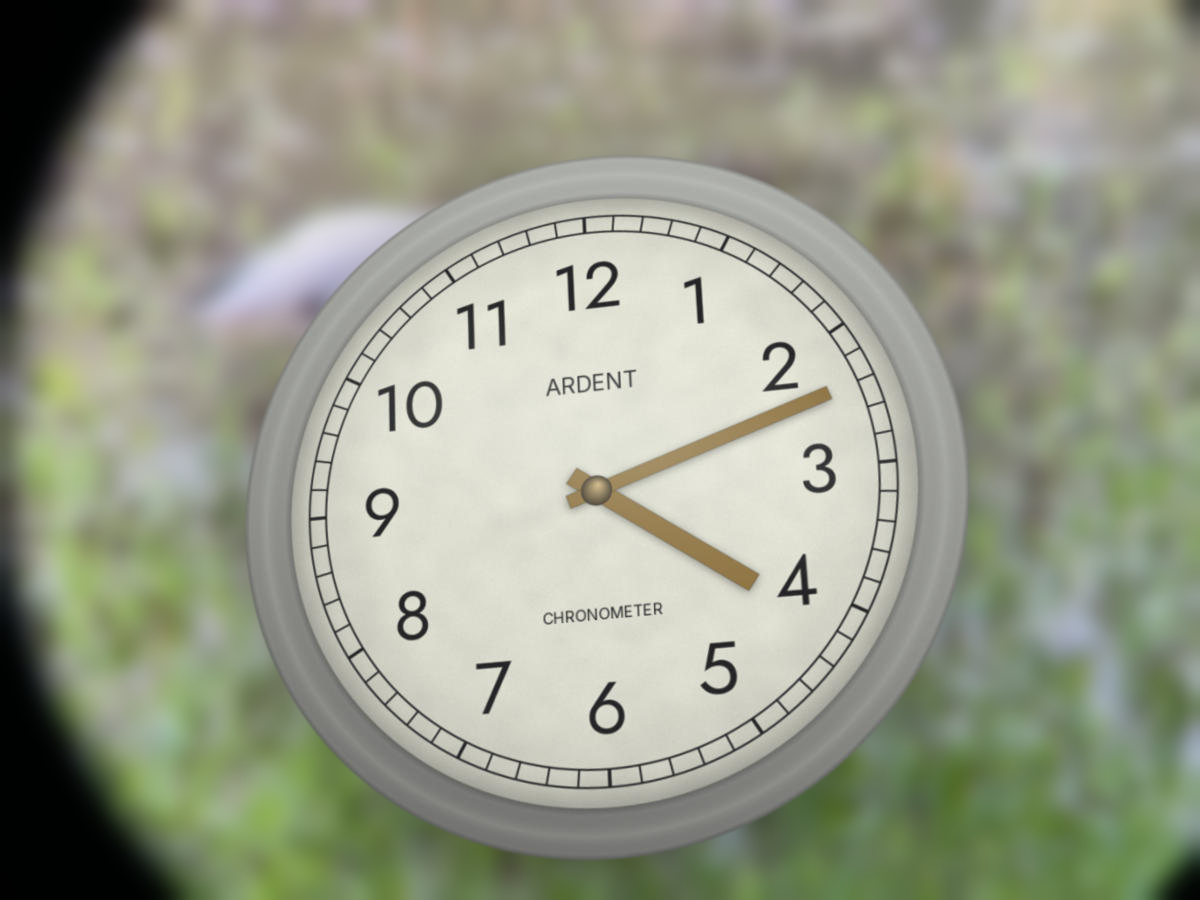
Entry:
h=4 m=12
